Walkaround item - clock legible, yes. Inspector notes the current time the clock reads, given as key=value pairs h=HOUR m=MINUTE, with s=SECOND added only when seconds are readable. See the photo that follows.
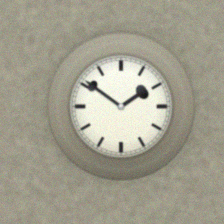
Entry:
h=1 m=51
